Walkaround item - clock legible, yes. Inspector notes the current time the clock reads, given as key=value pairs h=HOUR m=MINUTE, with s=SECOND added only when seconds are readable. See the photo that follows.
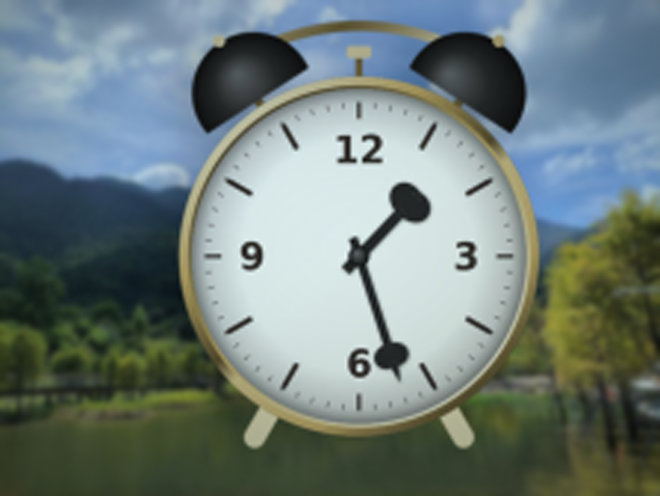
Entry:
h=1 m=27
